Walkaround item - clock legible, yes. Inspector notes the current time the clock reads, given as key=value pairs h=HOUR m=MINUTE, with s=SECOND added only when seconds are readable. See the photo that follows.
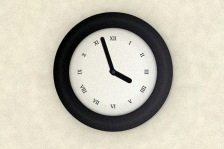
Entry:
h=3 m=57
